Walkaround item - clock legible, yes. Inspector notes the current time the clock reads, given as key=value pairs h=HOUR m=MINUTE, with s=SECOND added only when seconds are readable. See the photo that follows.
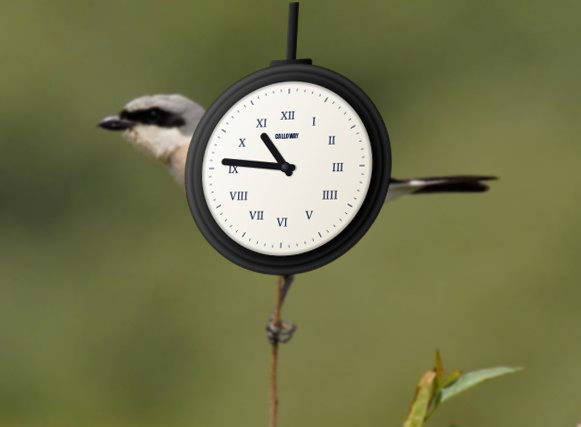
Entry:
h=10 m=46
